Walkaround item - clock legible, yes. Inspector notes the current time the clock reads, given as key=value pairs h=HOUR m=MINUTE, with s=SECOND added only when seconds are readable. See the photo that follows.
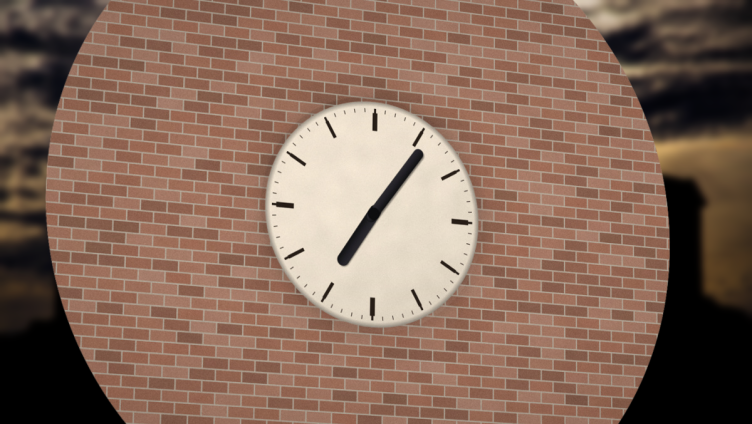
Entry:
h=7 m=6
